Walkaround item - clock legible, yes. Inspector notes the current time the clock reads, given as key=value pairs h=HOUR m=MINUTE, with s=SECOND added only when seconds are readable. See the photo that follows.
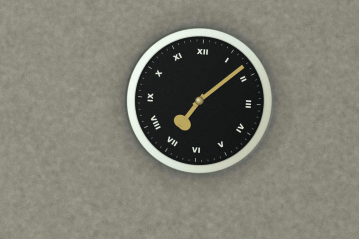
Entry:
h=7 m=8
